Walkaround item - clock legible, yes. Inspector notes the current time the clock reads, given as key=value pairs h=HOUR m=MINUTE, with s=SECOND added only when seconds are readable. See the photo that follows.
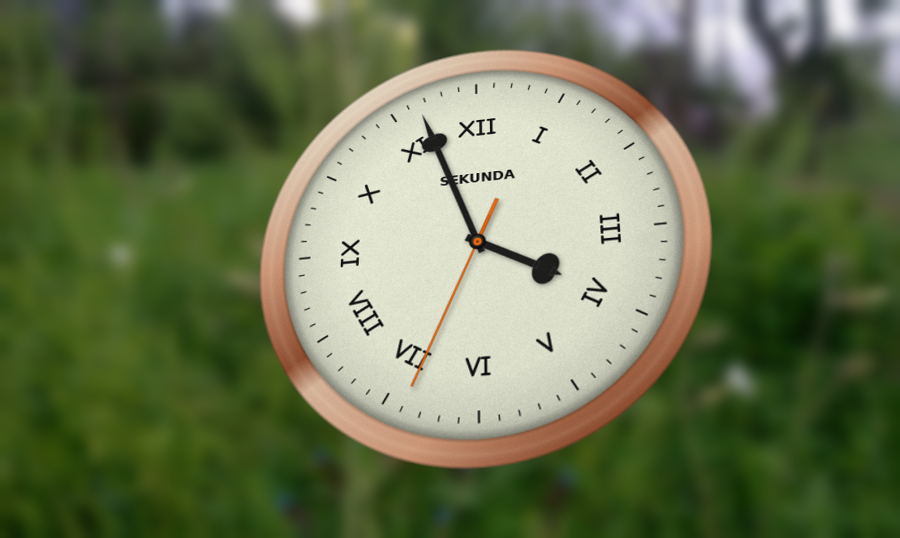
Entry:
h=3 m=56 s=34
